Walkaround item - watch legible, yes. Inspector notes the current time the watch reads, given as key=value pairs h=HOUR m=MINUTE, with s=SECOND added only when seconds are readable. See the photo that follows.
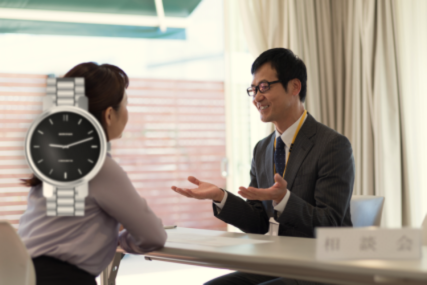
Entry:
h=9 m=12
